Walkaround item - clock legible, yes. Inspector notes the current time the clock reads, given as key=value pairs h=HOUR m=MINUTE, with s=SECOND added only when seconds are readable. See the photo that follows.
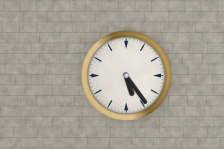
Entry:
h=5 m=24
